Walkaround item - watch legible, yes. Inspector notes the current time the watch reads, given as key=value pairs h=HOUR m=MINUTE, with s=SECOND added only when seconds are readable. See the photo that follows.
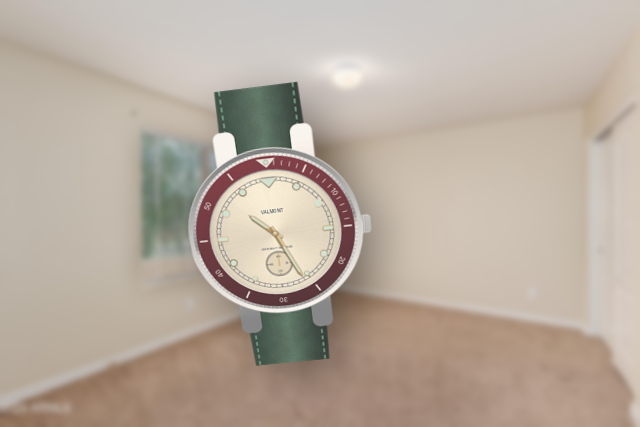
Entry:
h=10 m=26
